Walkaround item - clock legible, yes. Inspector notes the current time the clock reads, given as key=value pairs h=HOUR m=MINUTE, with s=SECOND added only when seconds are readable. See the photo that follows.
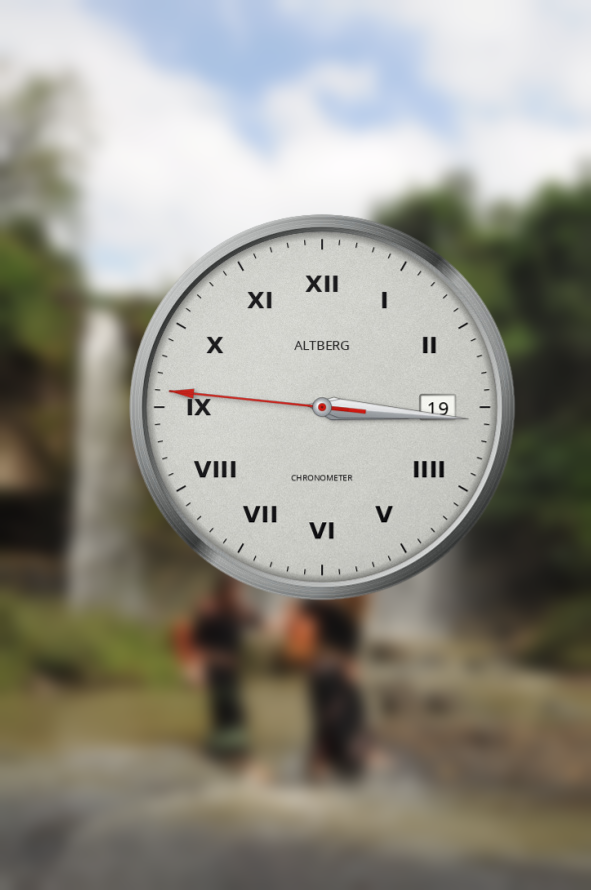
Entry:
h=3 m=15 s=46
